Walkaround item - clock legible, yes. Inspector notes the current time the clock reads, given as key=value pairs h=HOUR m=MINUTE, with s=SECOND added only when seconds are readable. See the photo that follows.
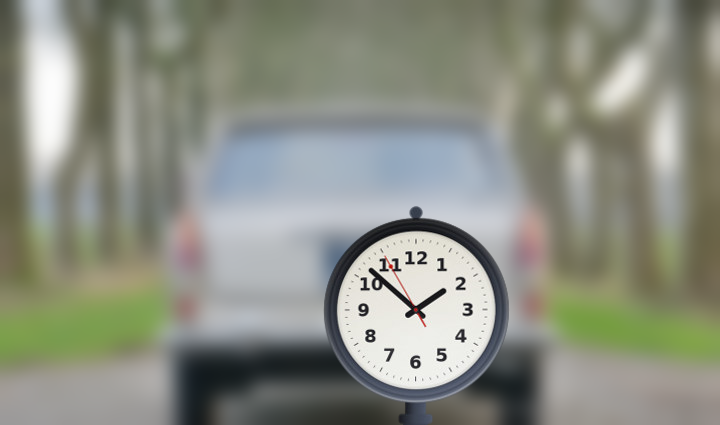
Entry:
h=1 m=51 s=55
